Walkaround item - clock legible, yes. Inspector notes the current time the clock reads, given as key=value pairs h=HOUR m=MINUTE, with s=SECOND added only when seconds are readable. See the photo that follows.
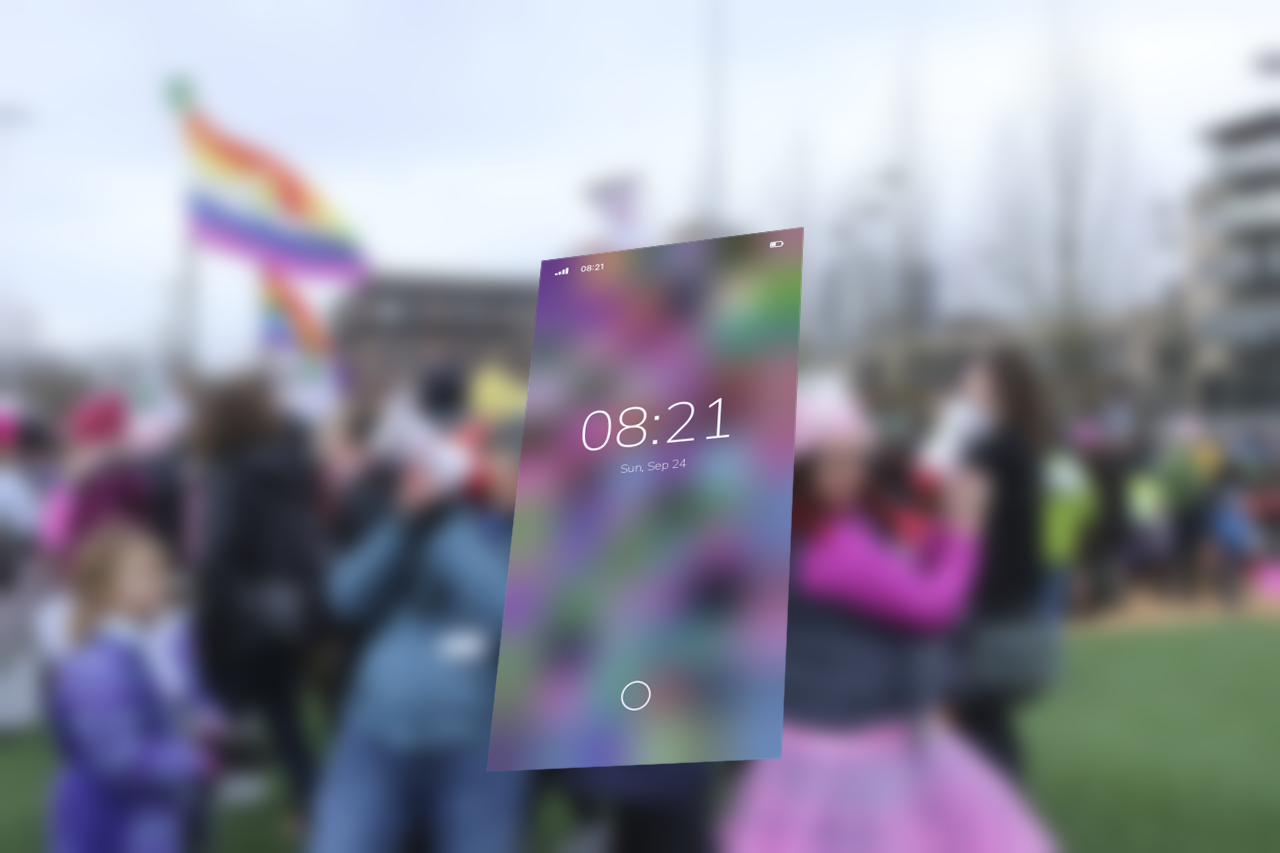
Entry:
h=8 m=21
